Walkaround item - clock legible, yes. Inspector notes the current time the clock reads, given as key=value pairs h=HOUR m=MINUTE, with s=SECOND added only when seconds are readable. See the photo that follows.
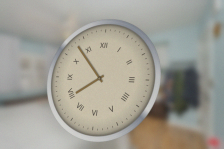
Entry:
h=7 m=53
